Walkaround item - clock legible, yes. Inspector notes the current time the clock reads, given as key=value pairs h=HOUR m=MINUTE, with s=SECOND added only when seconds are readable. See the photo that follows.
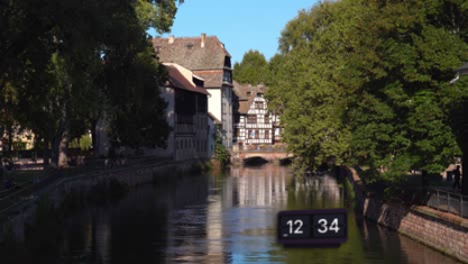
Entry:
h=12 m=34
